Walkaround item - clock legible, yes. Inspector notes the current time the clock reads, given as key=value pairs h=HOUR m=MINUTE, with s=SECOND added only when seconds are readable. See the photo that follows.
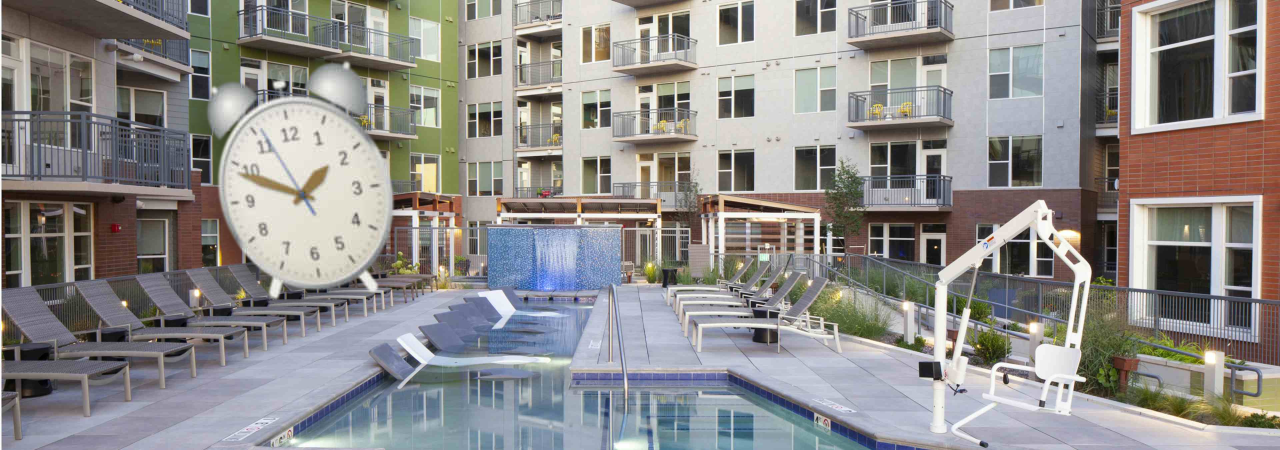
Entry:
h=1 m=48 s=56
